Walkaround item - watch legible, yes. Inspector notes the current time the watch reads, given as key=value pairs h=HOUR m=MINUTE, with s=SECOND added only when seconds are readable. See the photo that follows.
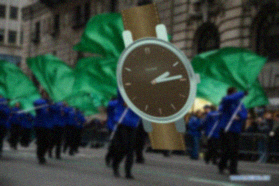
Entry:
h=2 m=14
